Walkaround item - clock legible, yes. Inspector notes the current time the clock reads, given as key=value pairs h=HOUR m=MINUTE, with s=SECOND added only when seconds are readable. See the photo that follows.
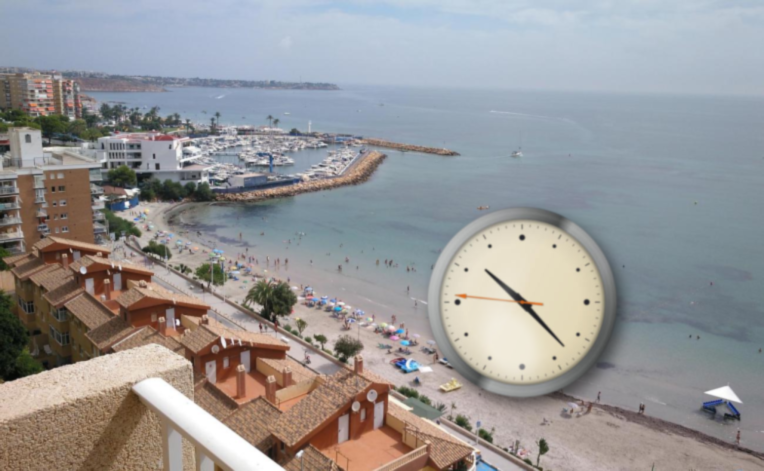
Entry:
h=10 m=22 s=46
